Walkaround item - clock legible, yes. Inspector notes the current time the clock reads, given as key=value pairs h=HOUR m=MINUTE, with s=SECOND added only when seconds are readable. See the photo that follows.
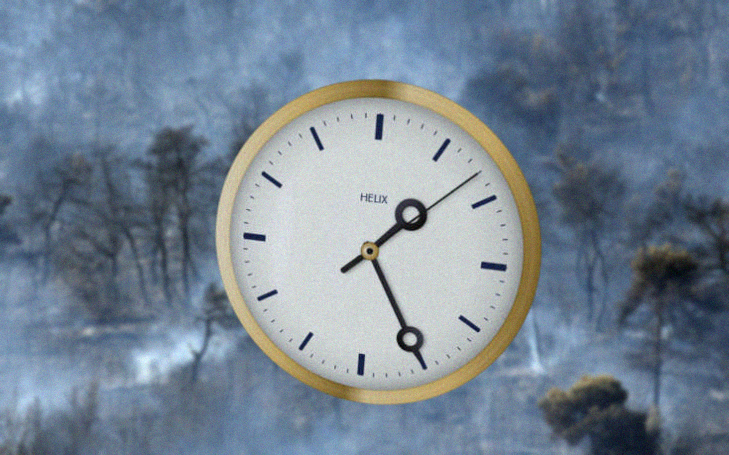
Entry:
h=1 m=25 s=8
